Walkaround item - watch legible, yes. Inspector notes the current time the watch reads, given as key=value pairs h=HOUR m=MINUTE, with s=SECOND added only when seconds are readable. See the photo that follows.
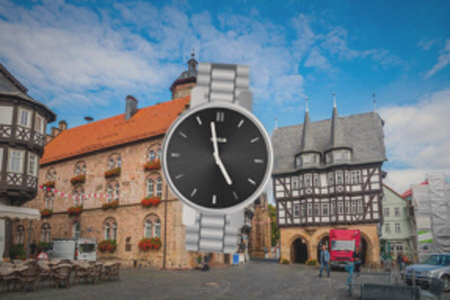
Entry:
h=4 m=58
